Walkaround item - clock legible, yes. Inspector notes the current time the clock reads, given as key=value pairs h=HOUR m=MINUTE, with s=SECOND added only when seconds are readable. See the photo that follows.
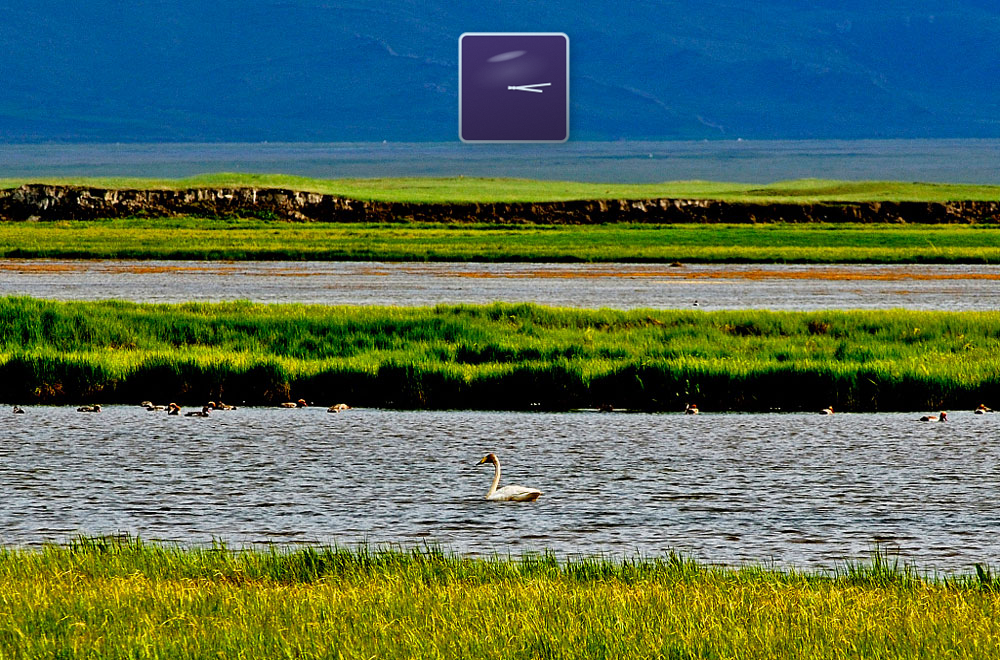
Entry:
h=3 m=14
